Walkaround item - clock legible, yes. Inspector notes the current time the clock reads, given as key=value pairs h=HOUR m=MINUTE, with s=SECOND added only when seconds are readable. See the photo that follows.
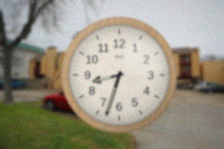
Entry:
h=8 m=33
